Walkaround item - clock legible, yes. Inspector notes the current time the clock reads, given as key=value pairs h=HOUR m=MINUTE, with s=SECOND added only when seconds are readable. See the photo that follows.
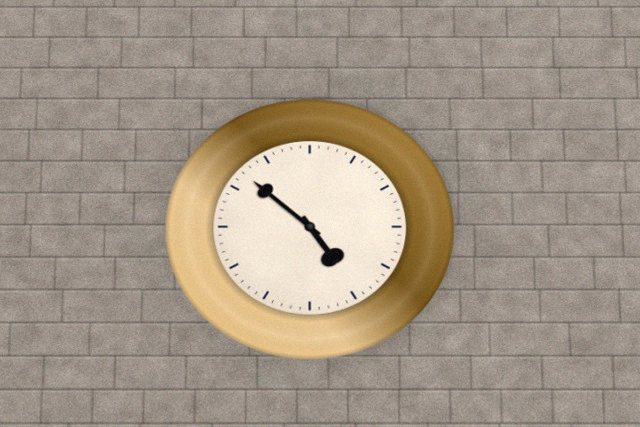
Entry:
h=4 m=52
